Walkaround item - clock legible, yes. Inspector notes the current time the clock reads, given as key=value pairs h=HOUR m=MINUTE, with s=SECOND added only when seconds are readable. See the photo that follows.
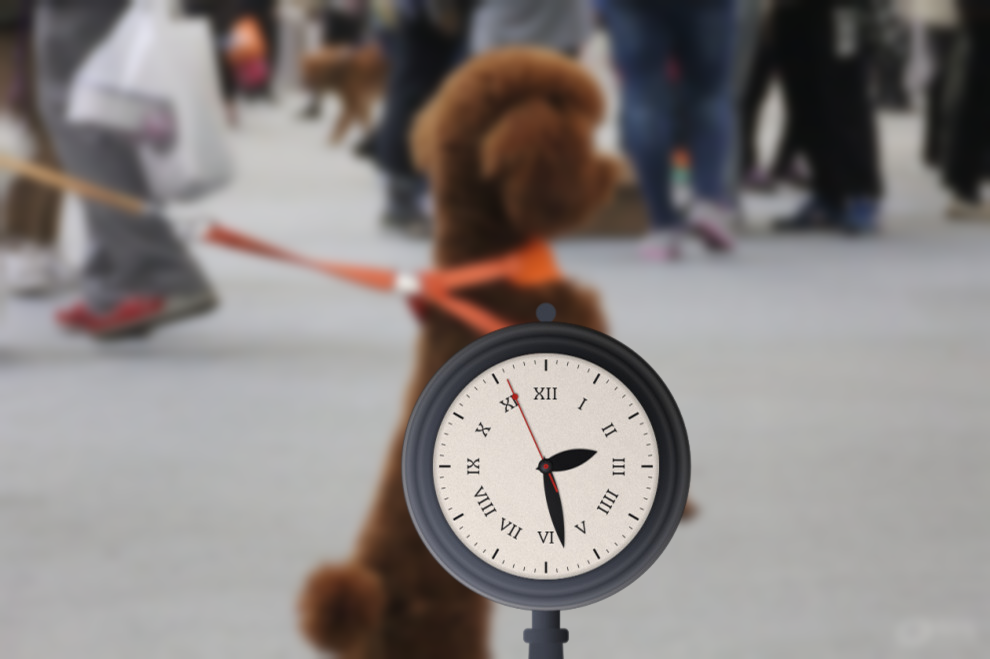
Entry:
h=2 m=27 s=56
